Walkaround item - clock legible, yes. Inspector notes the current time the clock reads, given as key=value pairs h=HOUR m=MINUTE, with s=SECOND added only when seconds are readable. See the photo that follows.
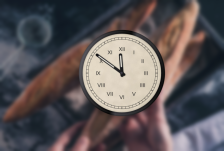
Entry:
h=11 m=51
